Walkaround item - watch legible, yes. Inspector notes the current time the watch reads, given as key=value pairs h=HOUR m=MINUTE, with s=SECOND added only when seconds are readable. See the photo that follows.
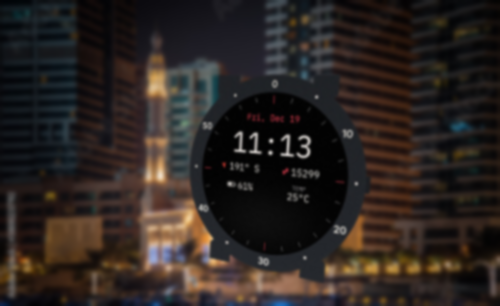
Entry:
h=11 m=13
